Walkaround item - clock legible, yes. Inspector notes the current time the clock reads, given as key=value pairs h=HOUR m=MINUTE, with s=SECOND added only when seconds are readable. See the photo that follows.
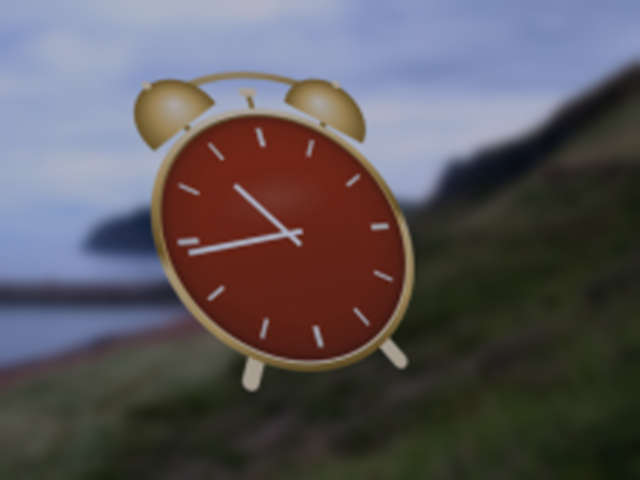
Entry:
h=10 m=44
